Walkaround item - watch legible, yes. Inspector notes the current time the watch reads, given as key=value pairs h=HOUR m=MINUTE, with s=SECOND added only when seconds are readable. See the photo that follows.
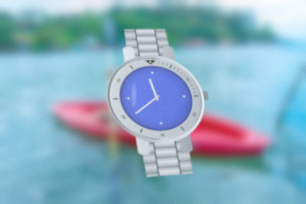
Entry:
h=11 m=39
